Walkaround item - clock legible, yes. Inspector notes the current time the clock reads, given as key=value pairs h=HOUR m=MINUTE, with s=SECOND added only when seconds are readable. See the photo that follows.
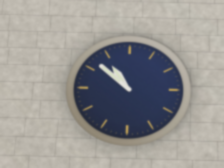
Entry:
h=10 m=52
